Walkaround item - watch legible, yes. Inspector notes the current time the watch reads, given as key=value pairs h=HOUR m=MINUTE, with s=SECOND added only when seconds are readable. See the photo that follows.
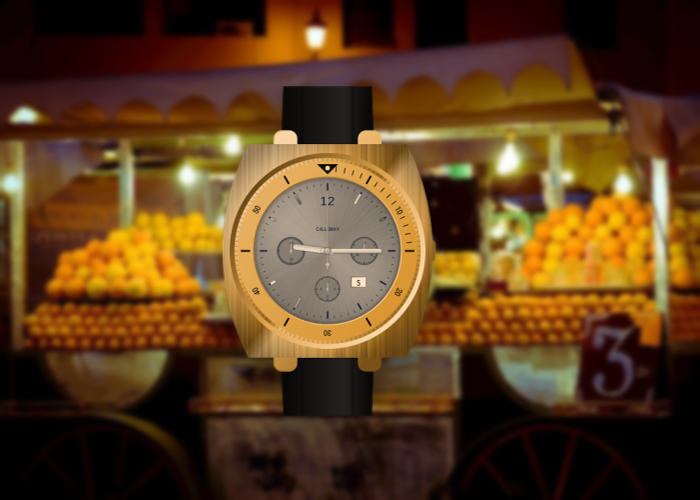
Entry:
h=9 m=15
